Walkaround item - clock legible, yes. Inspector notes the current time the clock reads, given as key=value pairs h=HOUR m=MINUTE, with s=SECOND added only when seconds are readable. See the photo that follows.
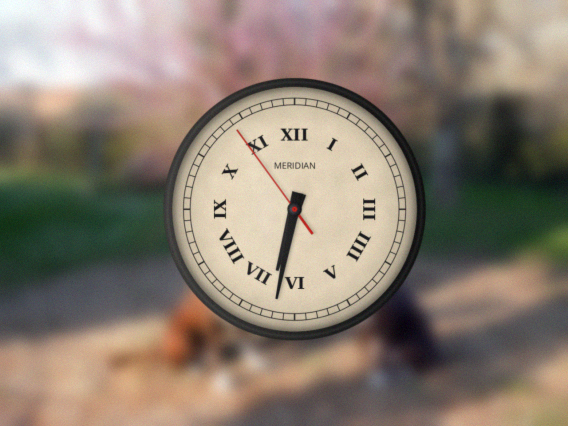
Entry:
h=6 m=31 s=54
